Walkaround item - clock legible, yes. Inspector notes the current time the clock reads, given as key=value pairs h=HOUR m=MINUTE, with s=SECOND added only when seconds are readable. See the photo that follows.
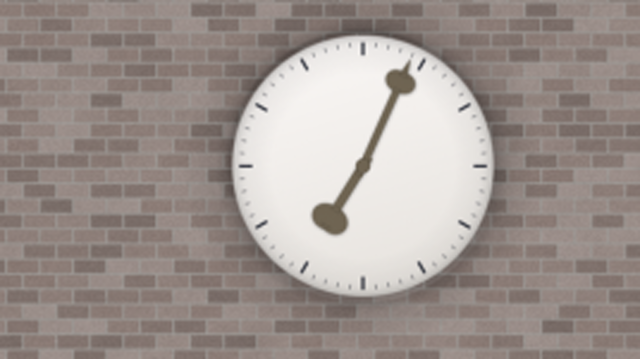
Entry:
h=7 m=4
